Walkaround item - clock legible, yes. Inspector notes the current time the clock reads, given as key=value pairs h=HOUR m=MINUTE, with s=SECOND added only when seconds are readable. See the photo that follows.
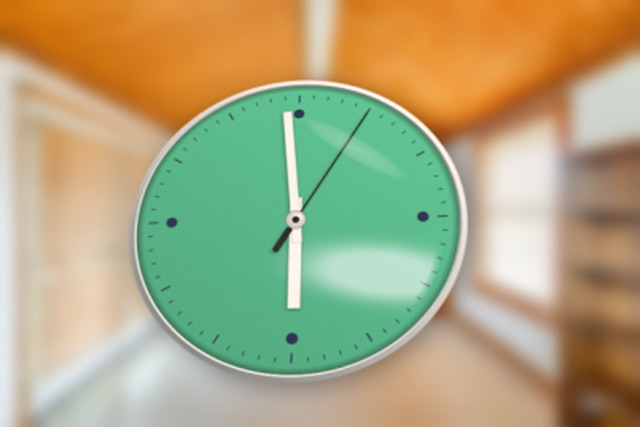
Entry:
h=5 m=59 s=5
